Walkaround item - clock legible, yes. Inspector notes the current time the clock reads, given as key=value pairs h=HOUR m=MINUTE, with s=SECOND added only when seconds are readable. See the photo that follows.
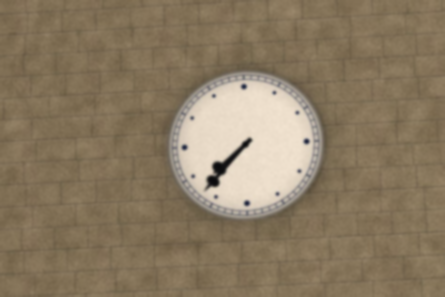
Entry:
h=7 m=37
